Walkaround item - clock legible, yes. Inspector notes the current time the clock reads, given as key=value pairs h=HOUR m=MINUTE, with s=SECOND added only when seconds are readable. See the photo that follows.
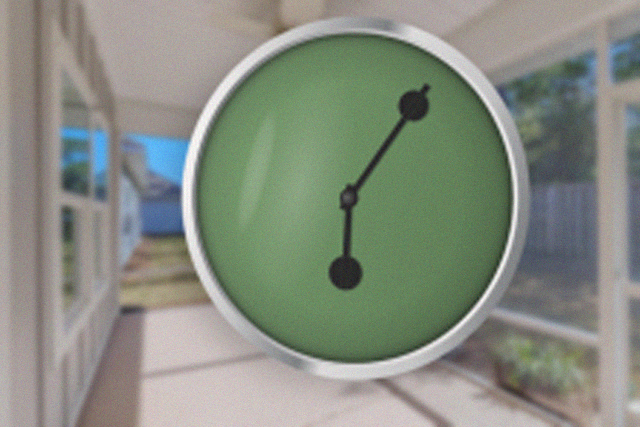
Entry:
h=6 m=6
